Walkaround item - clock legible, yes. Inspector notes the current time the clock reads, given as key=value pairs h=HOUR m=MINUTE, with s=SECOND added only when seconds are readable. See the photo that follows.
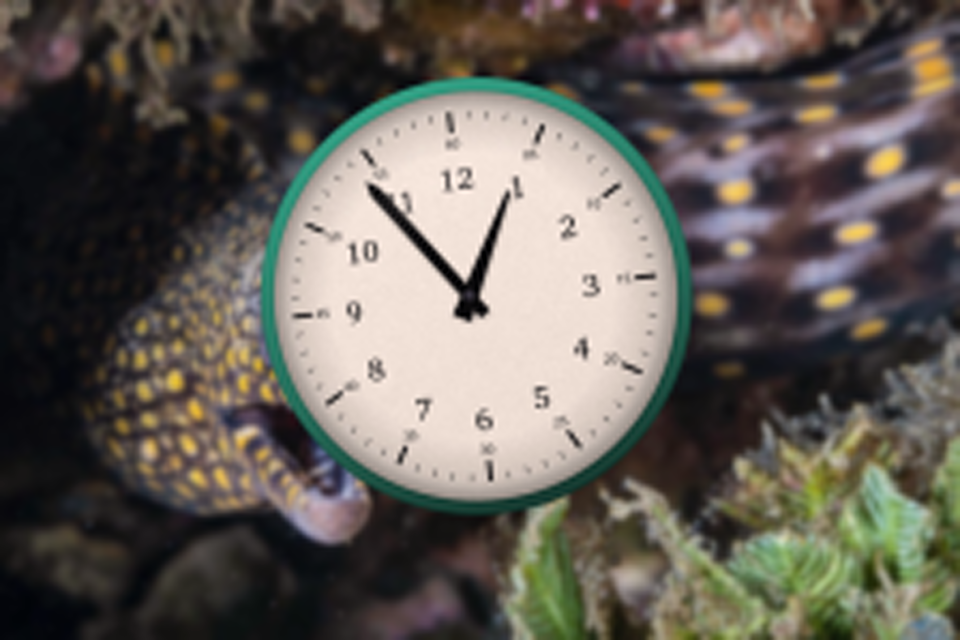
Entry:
h=12 m=54
